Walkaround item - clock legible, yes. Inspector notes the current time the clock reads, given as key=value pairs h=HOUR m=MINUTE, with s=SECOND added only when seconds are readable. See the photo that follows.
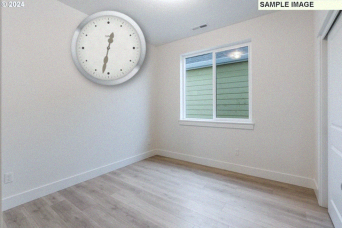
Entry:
h=12 m=32
